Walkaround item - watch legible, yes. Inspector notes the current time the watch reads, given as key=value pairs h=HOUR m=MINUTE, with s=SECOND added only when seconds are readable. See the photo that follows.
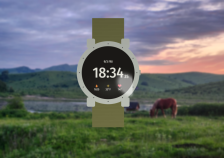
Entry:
h=18 m=34
